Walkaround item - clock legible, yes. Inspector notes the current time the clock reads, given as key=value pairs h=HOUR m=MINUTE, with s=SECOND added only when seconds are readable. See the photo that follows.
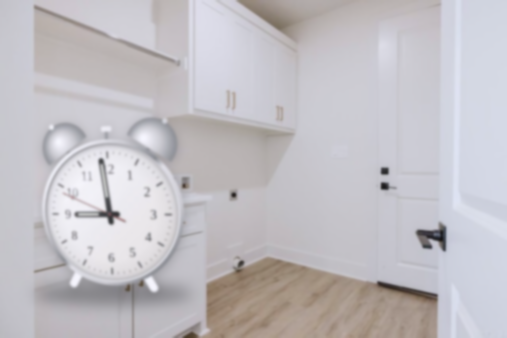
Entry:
h=8 m=58 s=49
